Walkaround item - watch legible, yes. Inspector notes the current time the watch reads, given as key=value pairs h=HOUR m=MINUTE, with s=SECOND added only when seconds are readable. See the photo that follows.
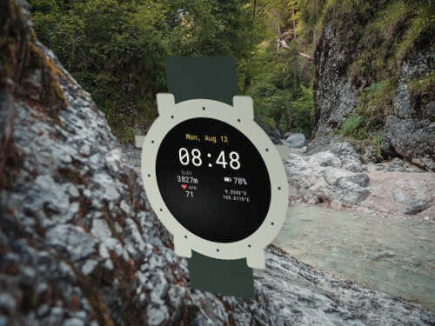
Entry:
h=8 m=48
